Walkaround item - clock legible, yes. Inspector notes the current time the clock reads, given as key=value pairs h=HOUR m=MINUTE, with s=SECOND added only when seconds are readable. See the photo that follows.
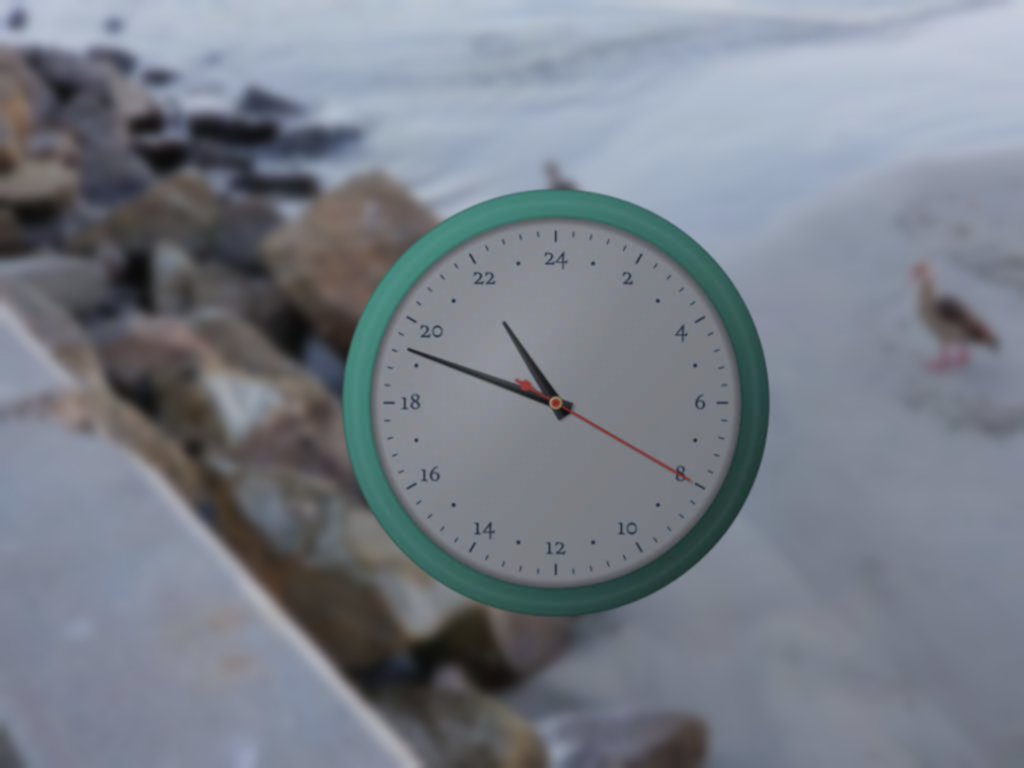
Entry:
h=21 m=48 s=20
